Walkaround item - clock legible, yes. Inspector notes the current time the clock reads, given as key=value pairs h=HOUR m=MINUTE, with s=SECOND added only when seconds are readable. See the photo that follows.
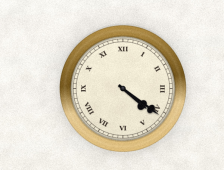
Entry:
h=4 m=21
